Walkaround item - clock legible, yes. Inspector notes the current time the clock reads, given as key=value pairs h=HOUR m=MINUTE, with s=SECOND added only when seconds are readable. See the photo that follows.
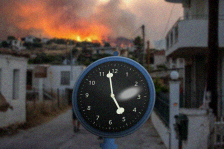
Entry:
h=4 m=58
